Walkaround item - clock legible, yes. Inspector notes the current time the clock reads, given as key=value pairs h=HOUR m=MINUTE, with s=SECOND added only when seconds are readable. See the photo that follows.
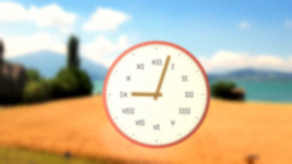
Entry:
h=9 m=3
